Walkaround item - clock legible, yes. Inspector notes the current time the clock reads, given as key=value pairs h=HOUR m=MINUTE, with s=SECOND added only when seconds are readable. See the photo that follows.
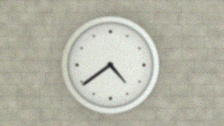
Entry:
h=4 m=39
